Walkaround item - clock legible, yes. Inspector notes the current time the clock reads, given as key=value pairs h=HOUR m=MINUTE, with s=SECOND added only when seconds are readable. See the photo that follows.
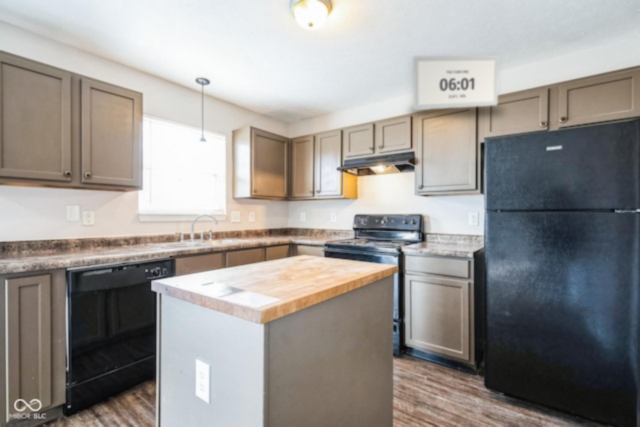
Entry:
h=6 m=1
